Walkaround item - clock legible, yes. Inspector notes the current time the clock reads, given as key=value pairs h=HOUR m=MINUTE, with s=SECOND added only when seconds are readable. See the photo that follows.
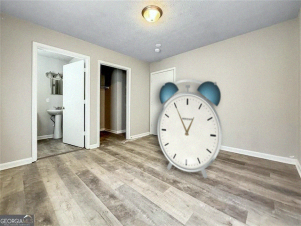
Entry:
h=12 m=55
